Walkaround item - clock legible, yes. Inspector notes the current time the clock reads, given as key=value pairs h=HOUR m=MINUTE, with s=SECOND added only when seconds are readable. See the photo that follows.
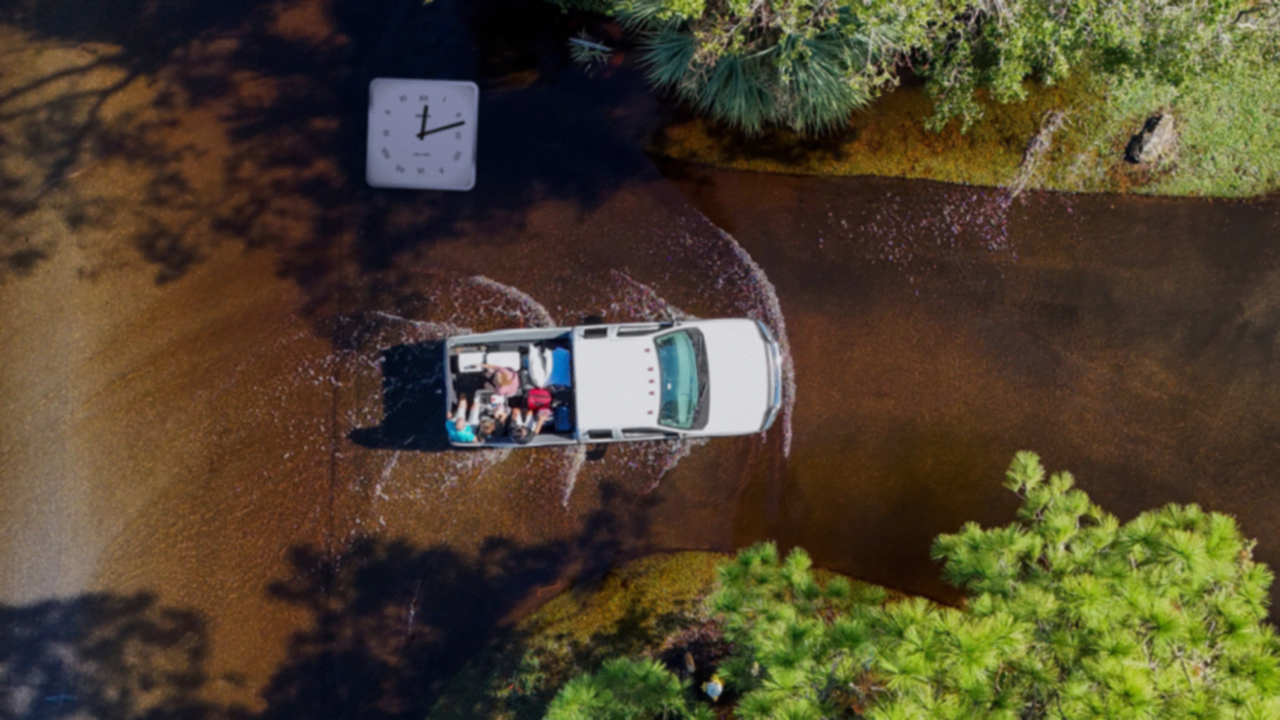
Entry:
h=12 m=12
